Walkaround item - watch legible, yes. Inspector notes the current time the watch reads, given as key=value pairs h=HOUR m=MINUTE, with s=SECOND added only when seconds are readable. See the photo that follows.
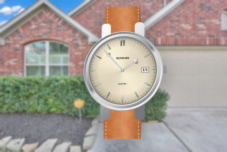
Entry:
h=1 m=53
